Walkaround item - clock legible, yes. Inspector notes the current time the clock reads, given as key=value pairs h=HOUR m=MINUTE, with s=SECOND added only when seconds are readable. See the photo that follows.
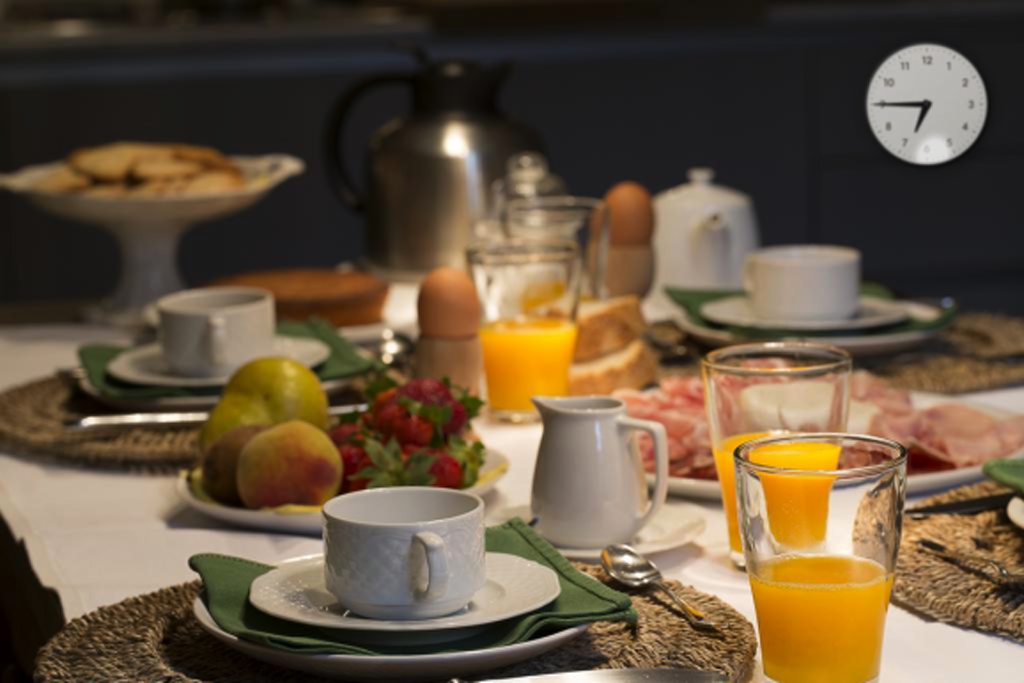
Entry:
h=6 m=45
